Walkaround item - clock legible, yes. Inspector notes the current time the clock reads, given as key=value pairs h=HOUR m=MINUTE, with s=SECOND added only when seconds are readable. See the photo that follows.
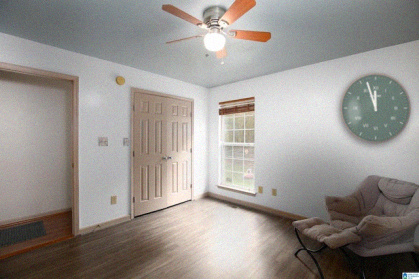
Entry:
h=11 m=57
